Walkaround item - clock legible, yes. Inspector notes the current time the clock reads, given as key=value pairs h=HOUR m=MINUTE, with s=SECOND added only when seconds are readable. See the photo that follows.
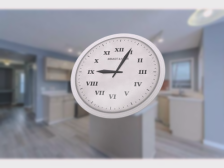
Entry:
h=9 m=4
